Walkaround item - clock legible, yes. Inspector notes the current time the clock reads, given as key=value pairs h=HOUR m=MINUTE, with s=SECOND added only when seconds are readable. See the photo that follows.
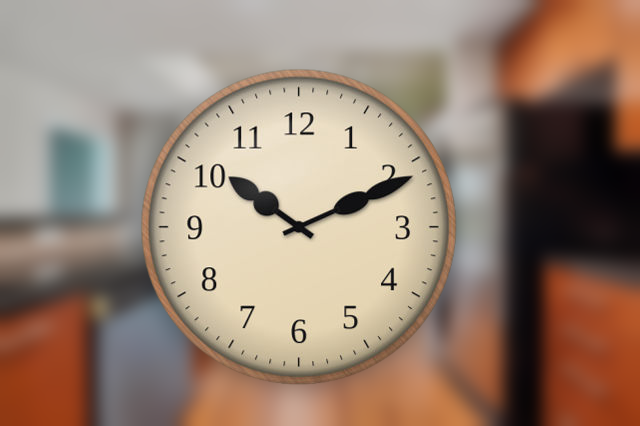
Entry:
h=10 m=11
